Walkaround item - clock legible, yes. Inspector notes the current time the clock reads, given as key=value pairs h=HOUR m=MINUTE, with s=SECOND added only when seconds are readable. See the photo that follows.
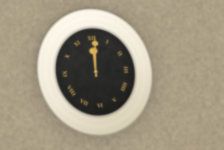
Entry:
h=12 m=1
